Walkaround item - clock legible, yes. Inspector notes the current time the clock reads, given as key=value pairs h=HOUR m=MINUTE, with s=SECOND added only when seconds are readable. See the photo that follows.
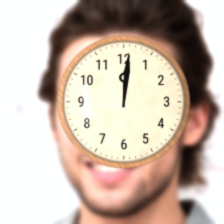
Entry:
h=12 m=1
